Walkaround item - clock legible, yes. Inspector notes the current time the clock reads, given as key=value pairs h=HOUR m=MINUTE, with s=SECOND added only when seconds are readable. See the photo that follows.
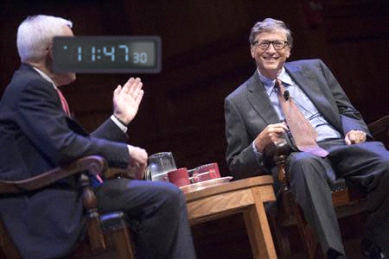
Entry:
h=11 m=47
